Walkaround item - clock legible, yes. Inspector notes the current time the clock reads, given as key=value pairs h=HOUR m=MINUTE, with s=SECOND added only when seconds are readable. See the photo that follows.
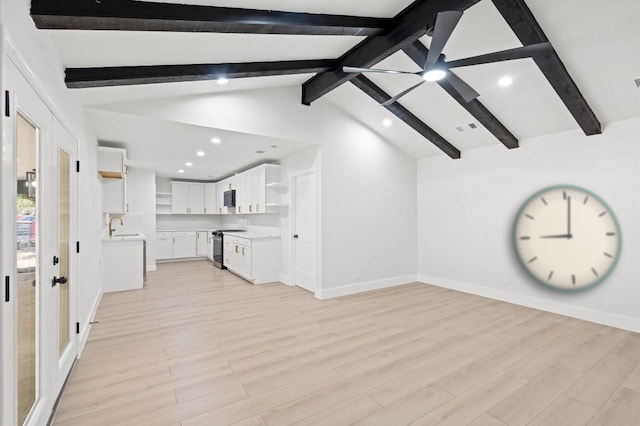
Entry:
h=9 m=1
